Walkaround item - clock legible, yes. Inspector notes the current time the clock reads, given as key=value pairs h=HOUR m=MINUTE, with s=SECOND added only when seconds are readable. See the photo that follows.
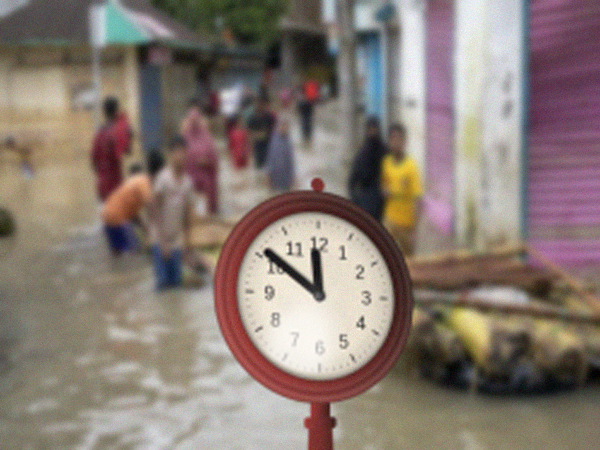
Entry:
h=11 m=51
